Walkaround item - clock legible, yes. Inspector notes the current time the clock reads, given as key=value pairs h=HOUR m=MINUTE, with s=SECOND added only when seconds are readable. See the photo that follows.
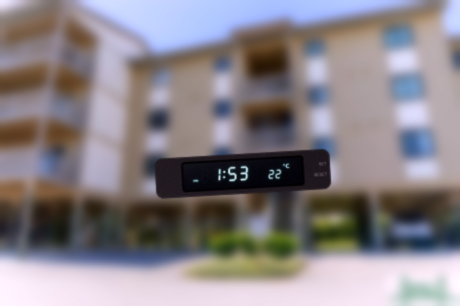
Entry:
h=1 m=53
